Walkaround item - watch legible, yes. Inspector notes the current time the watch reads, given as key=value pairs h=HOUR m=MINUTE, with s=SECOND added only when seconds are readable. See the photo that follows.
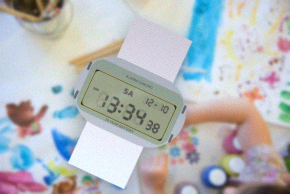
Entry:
h=13 m=34 s=38
